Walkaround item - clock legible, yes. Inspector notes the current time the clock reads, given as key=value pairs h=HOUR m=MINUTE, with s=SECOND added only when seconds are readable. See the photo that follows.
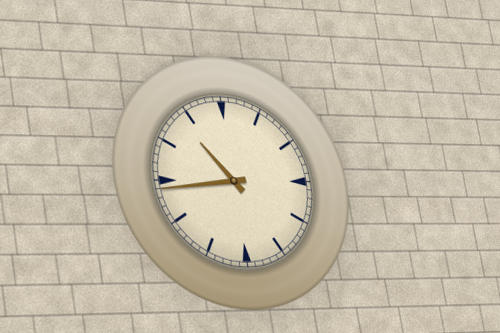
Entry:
h=10 m=44
